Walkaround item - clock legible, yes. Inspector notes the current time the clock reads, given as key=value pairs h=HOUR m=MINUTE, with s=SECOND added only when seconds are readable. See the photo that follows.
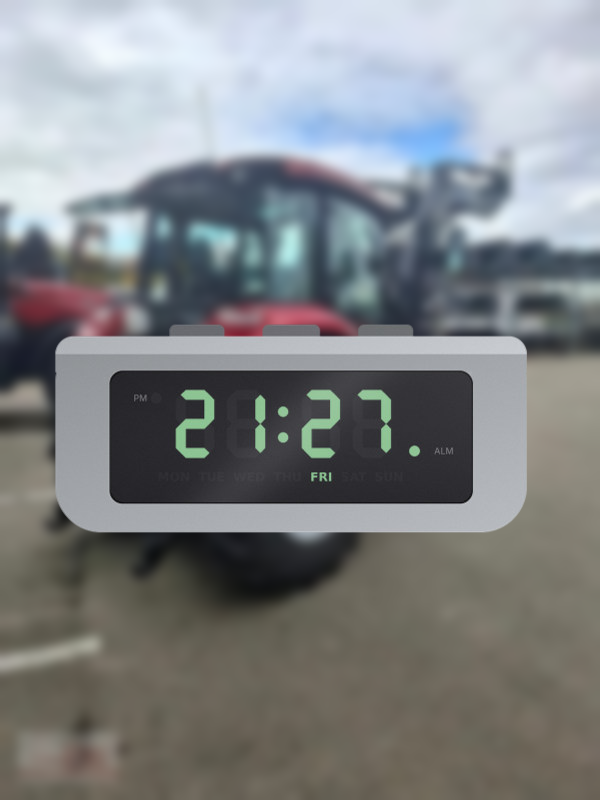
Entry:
h=21 m=27
